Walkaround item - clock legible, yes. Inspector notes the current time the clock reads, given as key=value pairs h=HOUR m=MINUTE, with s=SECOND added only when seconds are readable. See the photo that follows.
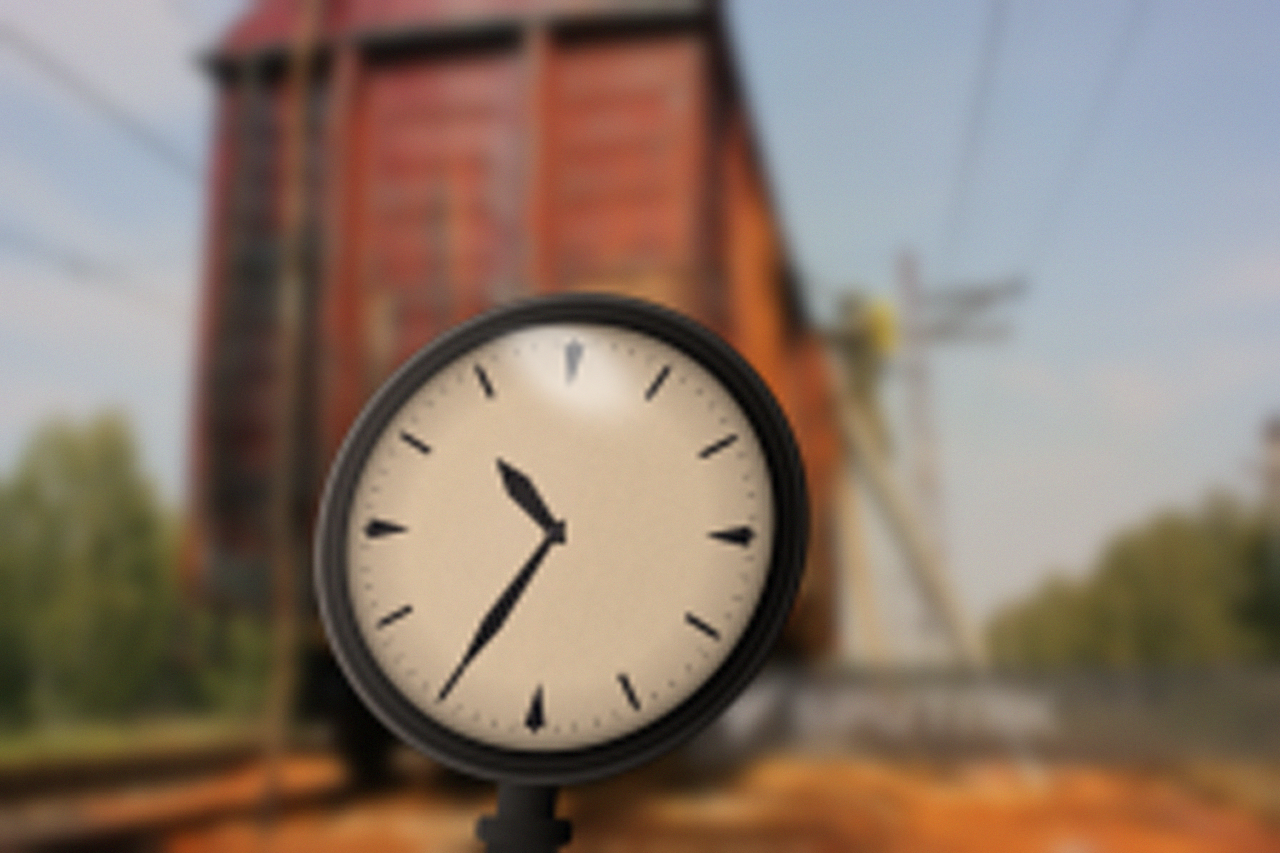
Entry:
h=10 m=35
